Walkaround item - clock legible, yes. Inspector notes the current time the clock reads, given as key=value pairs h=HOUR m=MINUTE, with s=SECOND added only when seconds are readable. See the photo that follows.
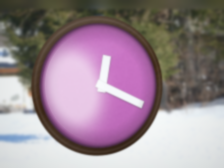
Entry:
h=12 m=19
